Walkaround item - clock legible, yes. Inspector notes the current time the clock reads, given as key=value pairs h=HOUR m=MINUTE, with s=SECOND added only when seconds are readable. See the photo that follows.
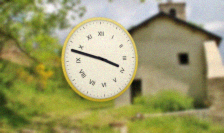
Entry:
h=3 m=48
